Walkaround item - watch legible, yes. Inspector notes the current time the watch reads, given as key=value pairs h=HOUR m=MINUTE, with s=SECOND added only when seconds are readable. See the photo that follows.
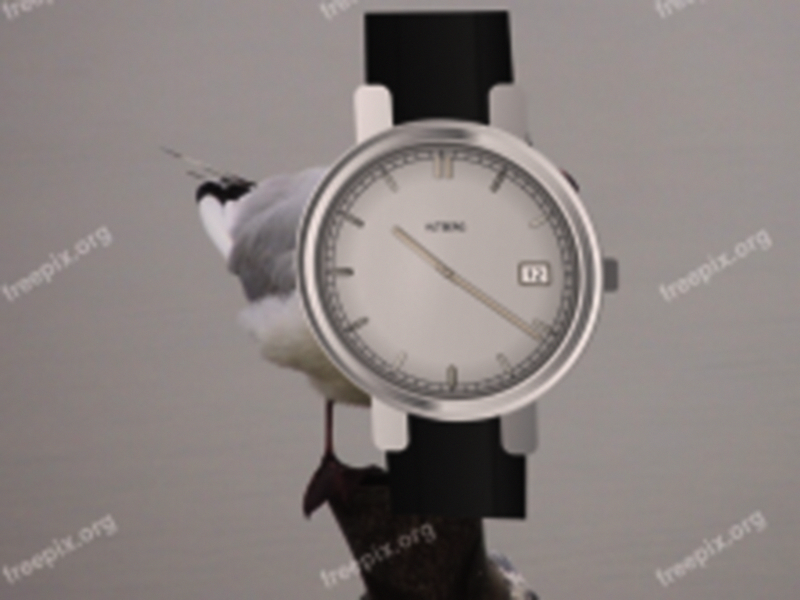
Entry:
h=10 m=21
